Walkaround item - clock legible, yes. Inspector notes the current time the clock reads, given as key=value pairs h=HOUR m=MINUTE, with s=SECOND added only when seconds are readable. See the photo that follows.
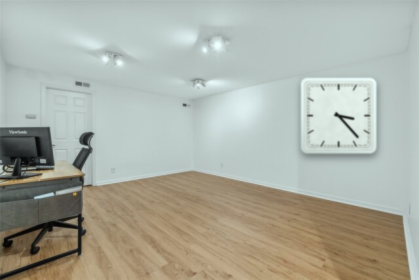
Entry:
h=3 m=23
